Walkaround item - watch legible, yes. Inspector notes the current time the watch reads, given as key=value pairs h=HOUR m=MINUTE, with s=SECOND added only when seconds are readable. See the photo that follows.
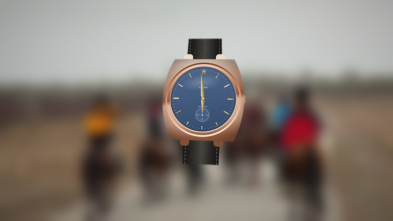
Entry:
h=5 m=59
